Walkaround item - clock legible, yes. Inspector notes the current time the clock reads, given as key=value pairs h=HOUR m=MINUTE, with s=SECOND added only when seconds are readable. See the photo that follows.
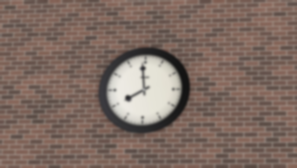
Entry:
h=7 m=59
